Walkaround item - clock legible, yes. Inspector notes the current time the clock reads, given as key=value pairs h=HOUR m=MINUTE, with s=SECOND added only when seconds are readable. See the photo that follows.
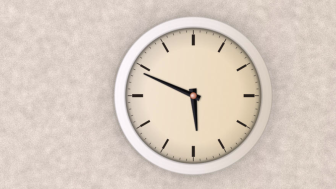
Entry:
h=5 m=49
